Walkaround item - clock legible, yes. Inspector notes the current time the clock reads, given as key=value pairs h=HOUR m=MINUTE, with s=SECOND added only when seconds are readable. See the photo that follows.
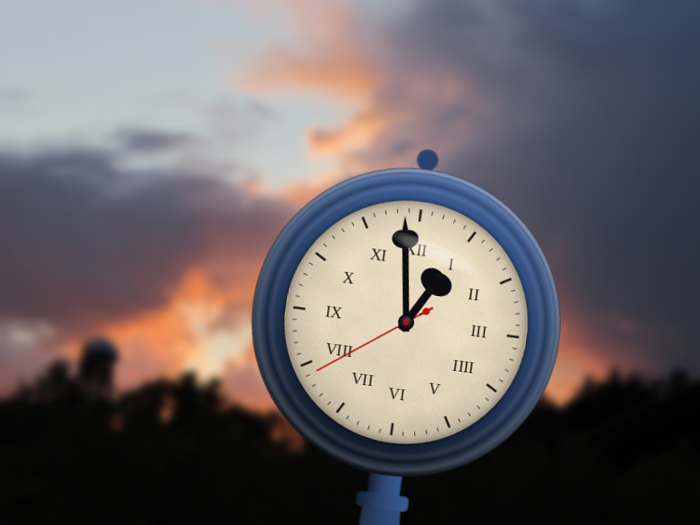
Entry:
h=12 m=58 s=39
